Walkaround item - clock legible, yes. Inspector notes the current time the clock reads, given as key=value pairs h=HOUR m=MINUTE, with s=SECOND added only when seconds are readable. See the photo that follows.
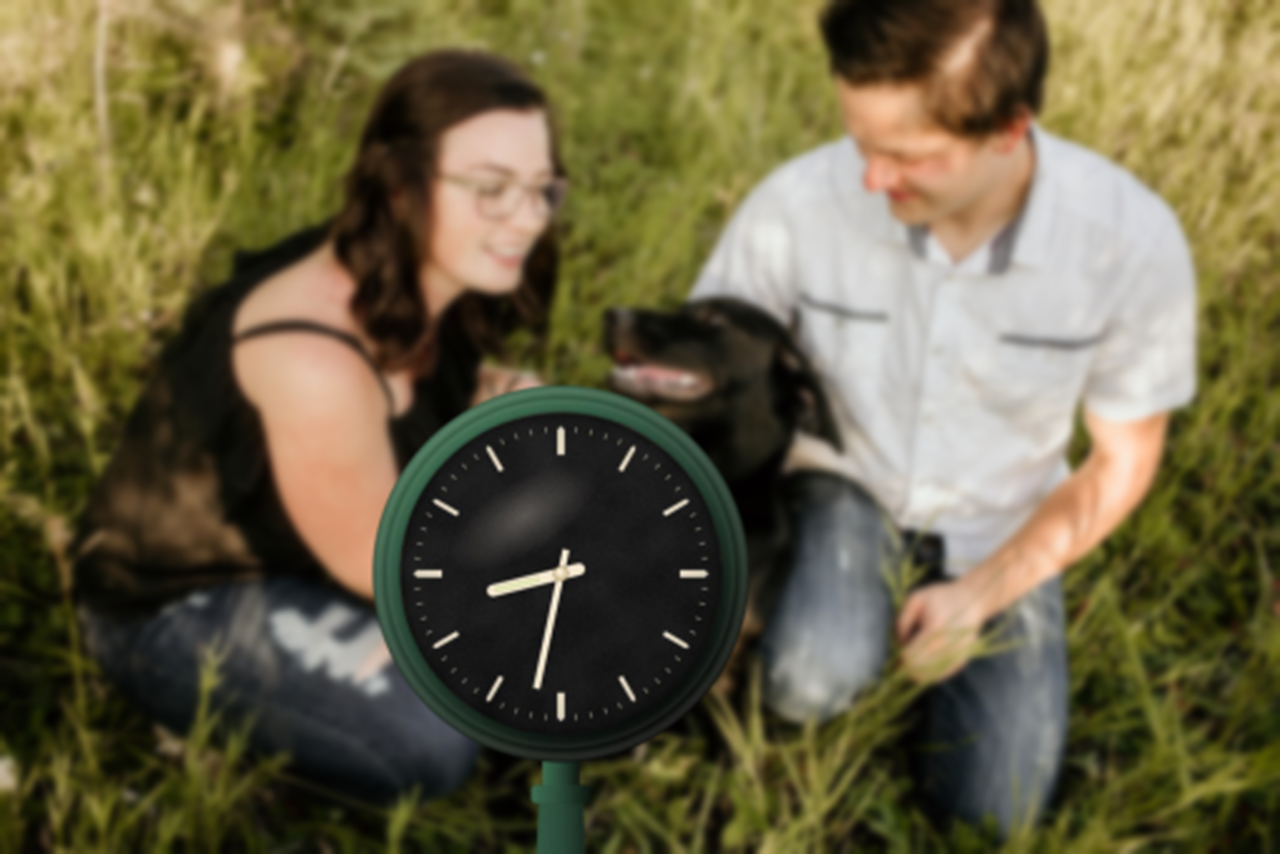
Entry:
h=8 m=32
